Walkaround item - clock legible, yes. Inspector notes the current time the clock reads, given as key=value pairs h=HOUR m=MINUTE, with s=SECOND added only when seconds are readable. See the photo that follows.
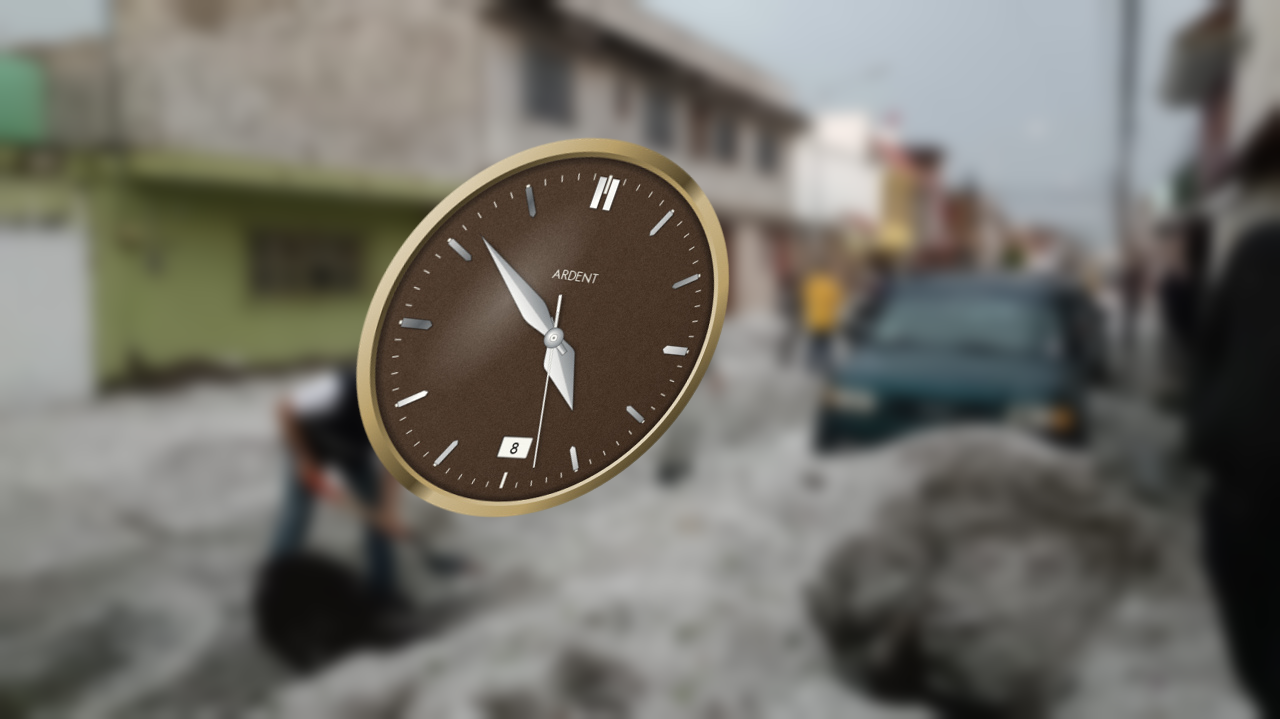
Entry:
h=4 m=51 s=28
